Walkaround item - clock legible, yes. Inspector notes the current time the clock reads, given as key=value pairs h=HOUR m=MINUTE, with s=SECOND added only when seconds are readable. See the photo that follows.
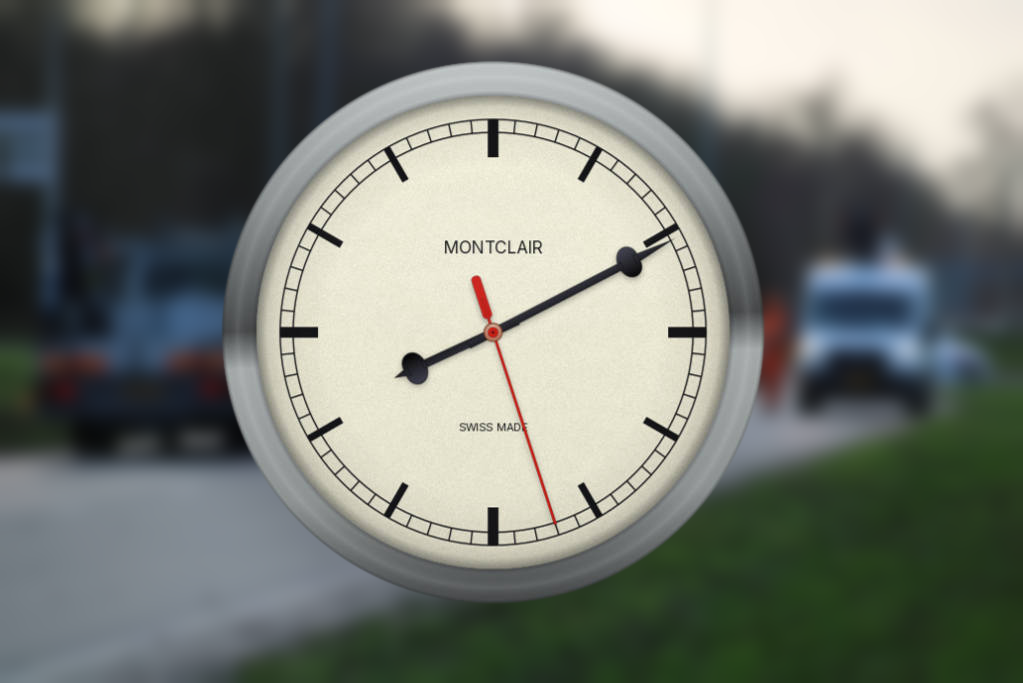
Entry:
h=8 m=10 s=27
